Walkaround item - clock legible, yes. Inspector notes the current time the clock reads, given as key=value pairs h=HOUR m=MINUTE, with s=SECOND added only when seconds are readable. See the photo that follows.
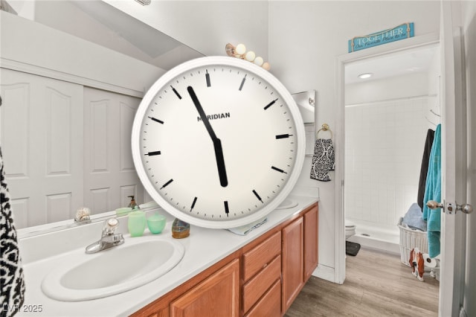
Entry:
h=5 m=57
